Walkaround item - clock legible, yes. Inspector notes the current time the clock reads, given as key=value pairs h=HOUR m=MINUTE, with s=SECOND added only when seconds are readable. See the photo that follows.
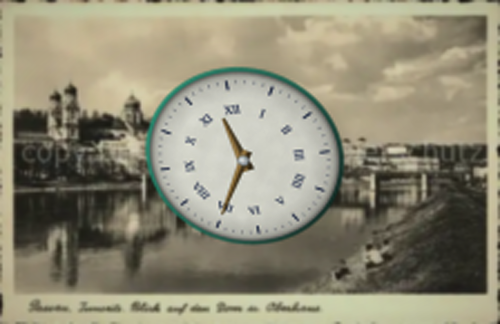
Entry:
h=11 m=35
